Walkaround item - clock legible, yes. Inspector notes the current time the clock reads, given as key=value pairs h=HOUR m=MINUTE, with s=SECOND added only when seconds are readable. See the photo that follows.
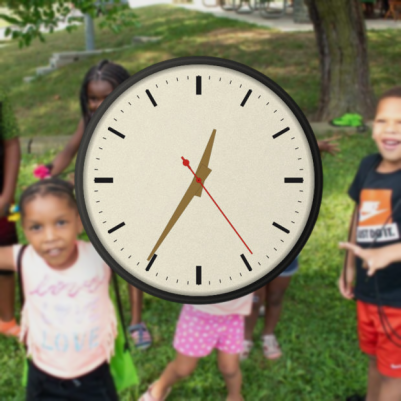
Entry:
h=12 m=35 s=24
